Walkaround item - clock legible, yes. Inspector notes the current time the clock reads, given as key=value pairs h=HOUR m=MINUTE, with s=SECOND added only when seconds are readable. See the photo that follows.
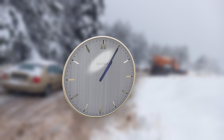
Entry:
h=1 m=5
